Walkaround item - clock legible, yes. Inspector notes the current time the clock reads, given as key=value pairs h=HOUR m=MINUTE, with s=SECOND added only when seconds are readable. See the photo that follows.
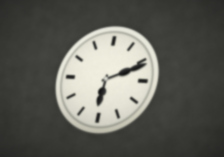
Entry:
h=6 m=11
